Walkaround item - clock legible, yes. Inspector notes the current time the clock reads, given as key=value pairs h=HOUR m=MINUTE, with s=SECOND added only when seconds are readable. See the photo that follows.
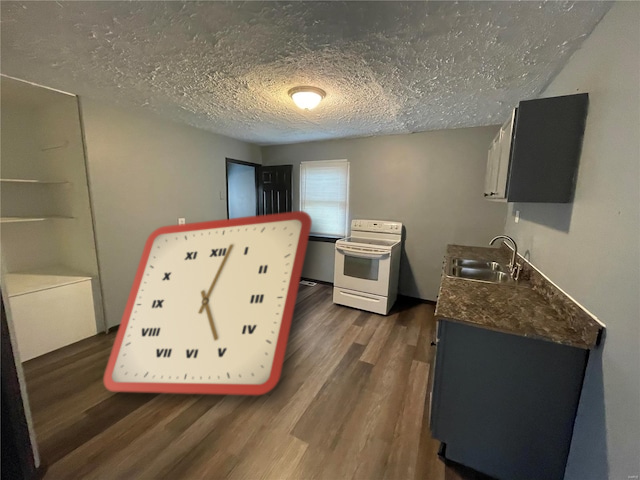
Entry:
h=5 m=2
